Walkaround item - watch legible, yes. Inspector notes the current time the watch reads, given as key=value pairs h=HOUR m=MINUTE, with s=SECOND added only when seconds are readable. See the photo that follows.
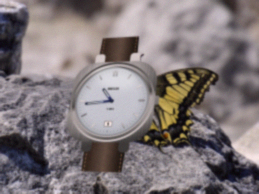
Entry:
h=10 m=44
